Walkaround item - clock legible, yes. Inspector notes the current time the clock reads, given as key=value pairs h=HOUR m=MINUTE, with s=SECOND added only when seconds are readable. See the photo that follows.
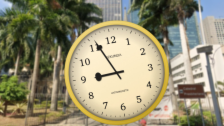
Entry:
h=8 m=56
